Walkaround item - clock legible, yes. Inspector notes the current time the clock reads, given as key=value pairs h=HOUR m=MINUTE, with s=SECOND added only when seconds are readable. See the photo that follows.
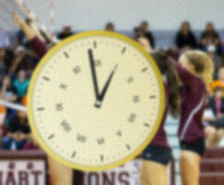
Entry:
h=12 m=59
